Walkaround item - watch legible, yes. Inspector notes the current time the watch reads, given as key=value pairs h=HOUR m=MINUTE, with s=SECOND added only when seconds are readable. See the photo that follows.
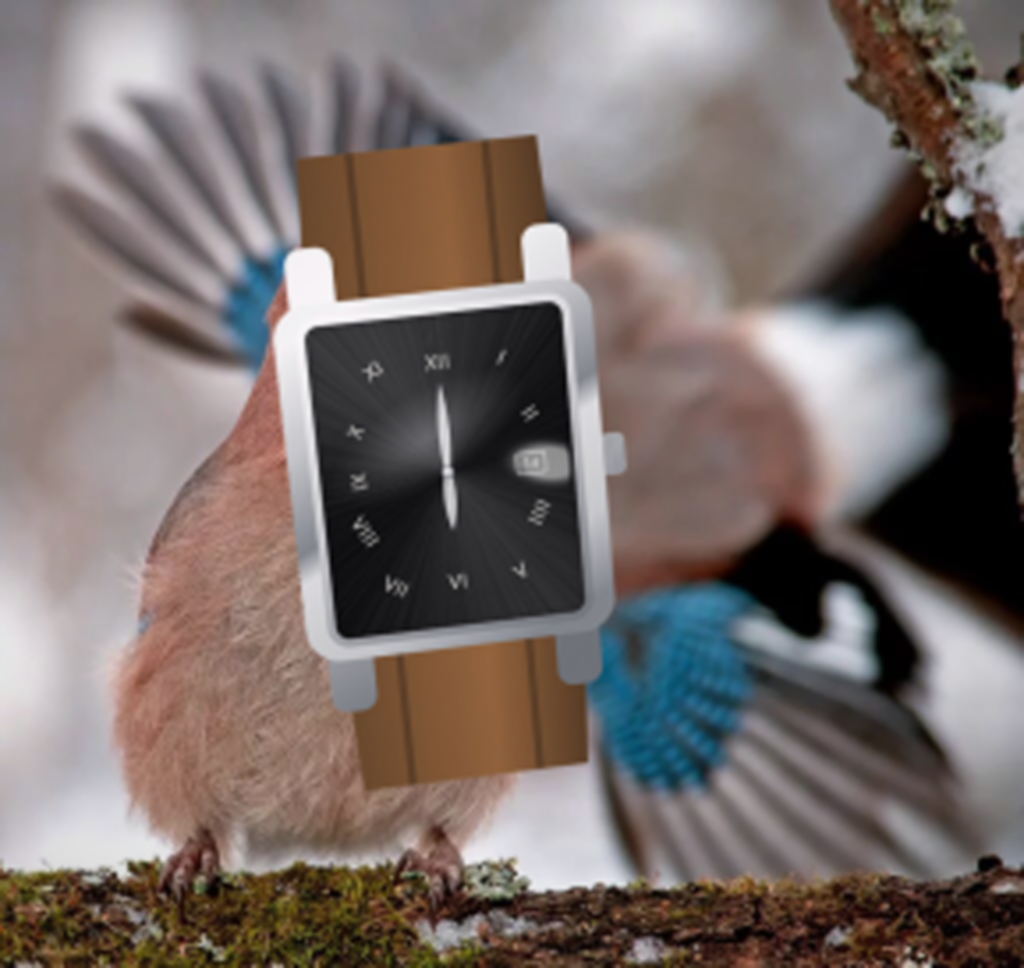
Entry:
h=6 m=0
